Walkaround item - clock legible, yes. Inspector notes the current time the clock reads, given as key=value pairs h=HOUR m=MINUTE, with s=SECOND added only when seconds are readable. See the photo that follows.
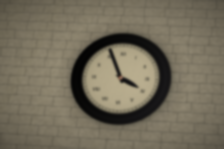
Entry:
h=3 m=56
